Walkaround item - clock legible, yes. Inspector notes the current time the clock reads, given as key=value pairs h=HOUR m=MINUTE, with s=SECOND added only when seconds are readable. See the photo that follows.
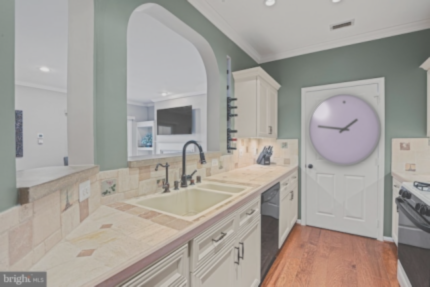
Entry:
h=1 m=46
